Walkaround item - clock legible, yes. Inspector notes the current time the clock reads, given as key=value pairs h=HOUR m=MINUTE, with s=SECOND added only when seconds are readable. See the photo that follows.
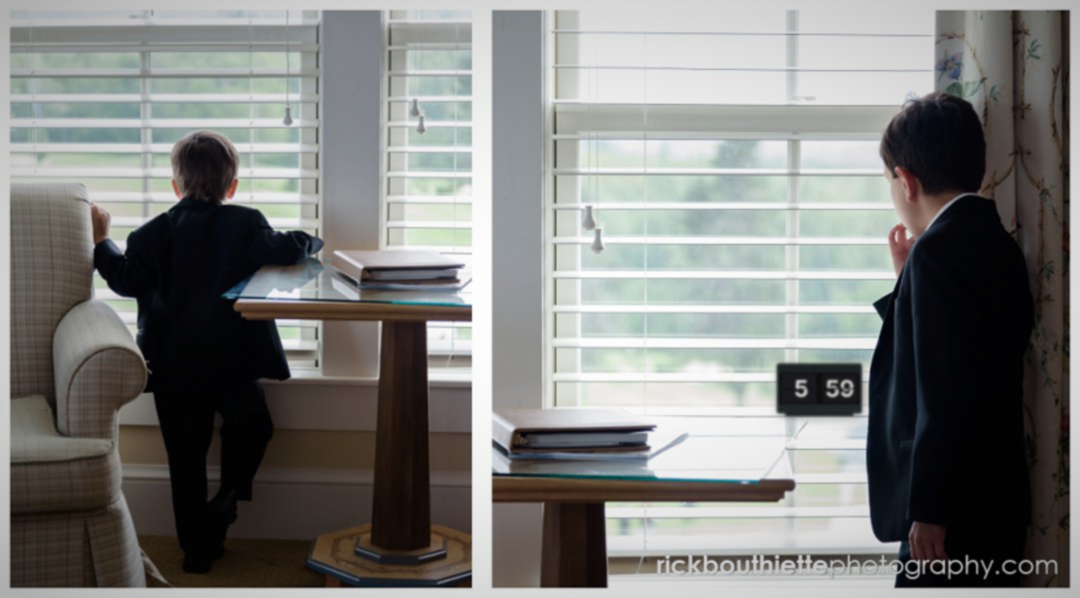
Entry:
h=5 m=59
